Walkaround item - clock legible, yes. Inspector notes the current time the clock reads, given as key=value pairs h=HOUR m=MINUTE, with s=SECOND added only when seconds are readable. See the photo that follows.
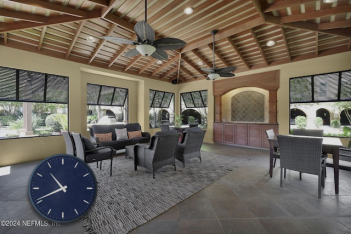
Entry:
h=10 m=41
